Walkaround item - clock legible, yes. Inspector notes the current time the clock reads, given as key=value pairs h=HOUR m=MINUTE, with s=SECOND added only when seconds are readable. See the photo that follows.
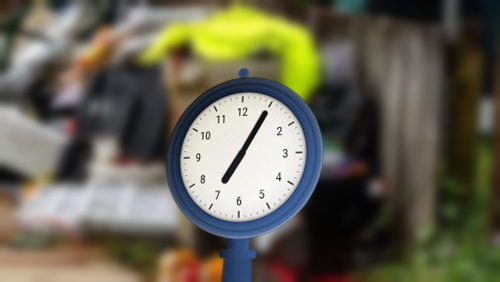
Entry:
h=7 m=5
